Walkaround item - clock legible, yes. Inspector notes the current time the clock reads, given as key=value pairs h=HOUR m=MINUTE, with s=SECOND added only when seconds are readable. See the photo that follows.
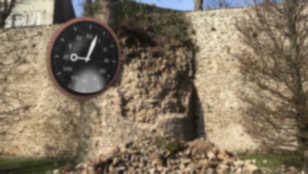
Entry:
h=9 m=3
